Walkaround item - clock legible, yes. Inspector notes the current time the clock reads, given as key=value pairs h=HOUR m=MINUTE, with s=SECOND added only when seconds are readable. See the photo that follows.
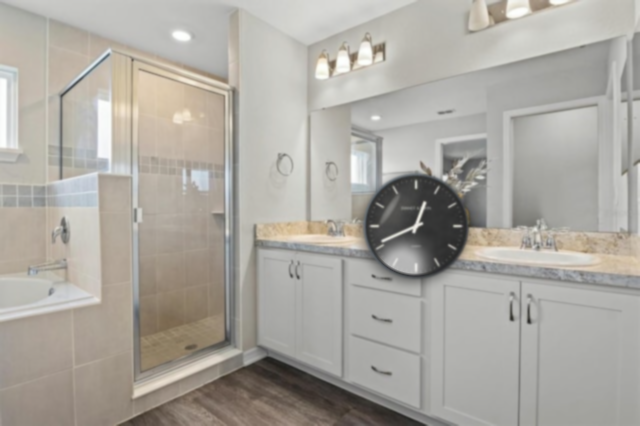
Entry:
h=12 m=41
